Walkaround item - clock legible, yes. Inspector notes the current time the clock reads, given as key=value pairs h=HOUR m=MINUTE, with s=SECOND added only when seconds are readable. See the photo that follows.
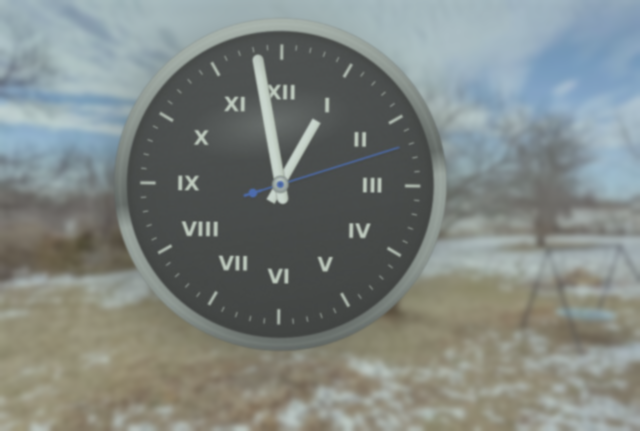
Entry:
h=12 m=58 s=12
